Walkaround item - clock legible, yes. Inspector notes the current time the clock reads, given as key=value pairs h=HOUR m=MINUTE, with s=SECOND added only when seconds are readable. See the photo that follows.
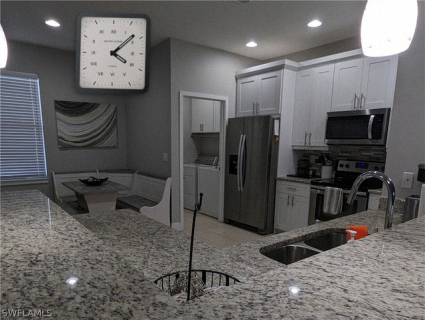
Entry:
h=4 m=8
